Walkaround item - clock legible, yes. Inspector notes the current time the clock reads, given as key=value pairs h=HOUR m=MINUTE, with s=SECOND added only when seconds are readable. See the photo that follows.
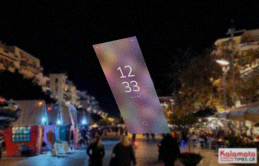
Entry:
h=12 m=33
